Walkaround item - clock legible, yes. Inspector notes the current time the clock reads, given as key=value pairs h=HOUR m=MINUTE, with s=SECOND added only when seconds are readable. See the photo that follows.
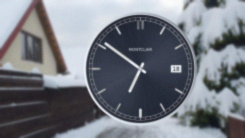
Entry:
h=6 m=51
